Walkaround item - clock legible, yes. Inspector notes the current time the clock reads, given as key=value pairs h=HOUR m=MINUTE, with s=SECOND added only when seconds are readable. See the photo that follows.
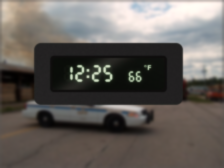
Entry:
h=12 m=25
